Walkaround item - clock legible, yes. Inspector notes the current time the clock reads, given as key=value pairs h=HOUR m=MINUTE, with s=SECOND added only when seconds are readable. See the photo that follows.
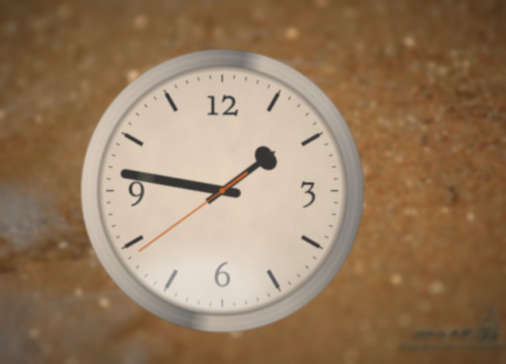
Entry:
h=1 m=46 s=39
